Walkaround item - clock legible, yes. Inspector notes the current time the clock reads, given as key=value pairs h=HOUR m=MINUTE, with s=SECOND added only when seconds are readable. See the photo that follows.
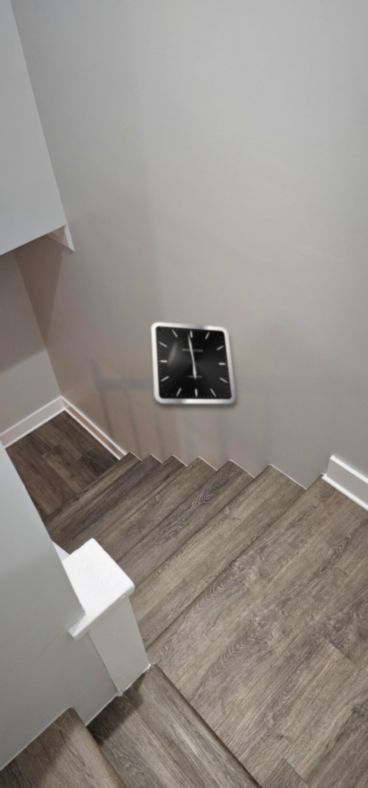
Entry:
h=5 m=59
